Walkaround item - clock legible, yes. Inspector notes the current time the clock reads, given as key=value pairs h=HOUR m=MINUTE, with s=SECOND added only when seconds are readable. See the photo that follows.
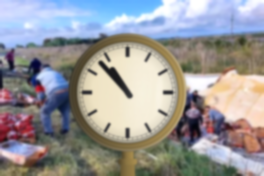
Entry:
h=10 m=53
